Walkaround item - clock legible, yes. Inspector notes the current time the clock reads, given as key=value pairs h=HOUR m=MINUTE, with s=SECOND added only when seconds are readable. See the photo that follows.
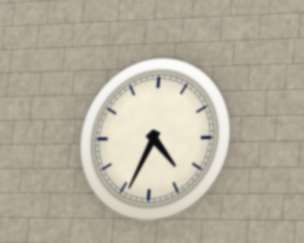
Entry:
h=4 m=34
